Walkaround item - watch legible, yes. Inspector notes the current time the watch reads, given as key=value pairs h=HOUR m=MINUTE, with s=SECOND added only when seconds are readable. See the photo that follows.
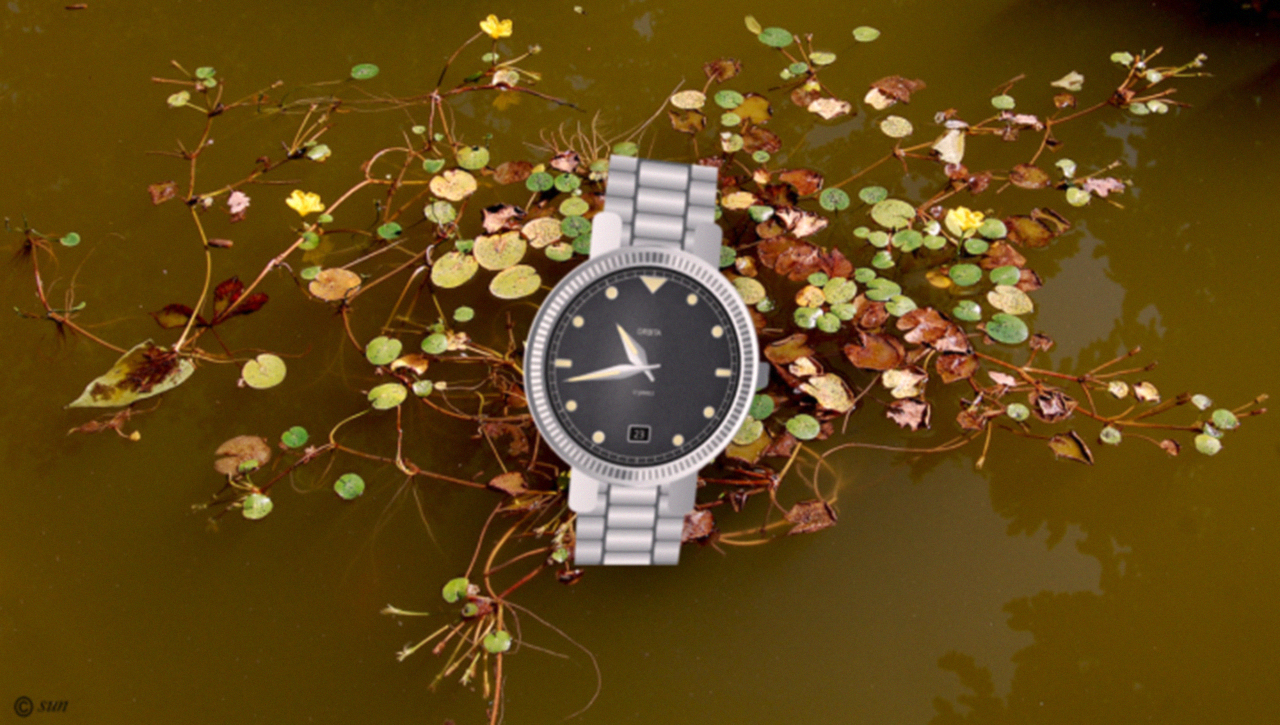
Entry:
h=10 m=43
